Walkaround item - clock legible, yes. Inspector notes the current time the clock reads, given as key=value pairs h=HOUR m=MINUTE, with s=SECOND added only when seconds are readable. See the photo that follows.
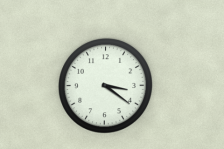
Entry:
h=3 m=21
